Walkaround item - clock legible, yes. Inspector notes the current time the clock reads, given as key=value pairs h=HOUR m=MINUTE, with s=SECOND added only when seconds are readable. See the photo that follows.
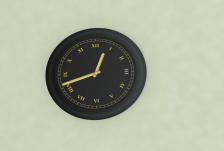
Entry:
h=12 m=42
